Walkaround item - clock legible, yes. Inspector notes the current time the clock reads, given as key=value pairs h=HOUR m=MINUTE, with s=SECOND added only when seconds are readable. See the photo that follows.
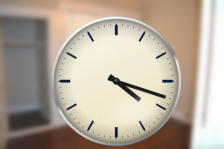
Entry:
h=4 m=18
